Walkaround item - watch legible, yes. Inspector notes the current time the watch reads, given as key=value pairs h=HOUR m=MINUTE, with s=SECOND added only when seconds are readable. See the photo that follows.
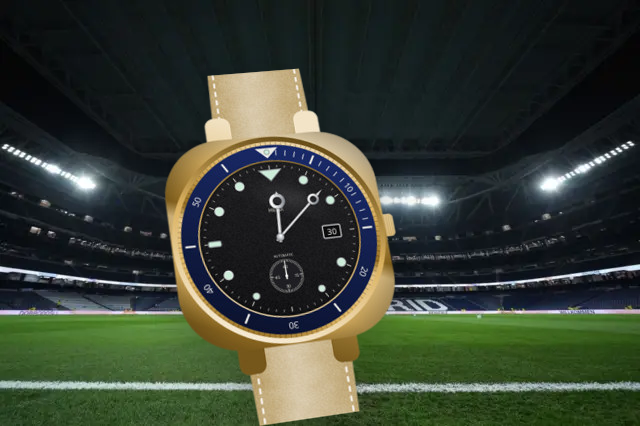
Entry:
h=12 m=8
